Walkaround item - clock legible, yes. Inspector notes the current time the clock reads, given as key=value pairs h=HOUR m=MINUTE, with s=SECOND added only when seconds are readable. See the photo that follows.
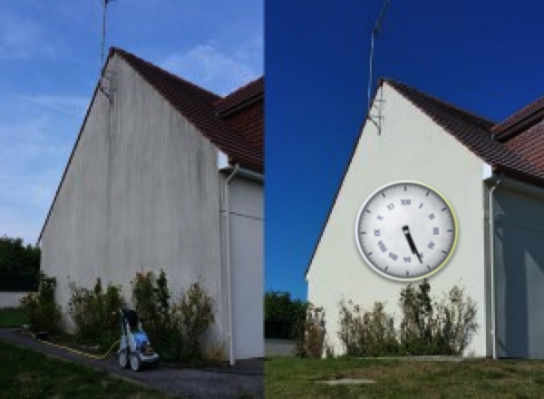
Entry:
h=5 m=26
